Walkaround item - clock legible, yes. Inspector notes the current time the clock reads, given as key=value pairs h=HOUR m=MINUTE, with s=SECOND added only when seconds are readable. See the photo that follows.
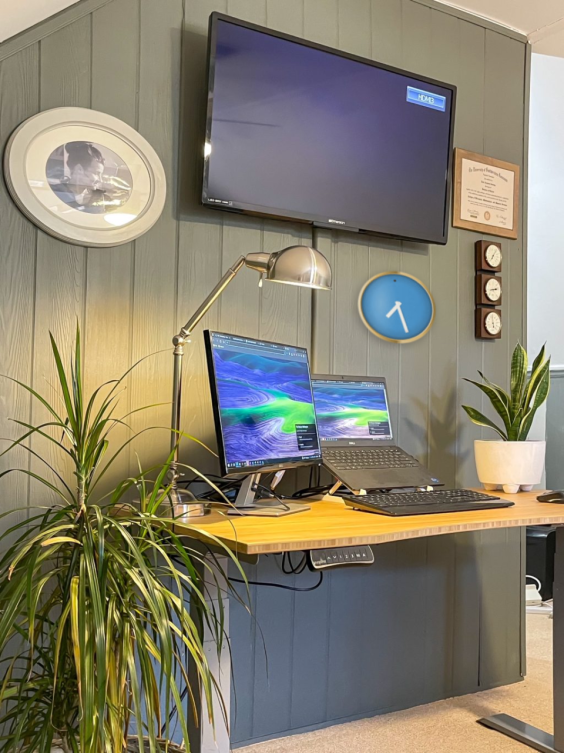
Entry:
h=7 m=28
